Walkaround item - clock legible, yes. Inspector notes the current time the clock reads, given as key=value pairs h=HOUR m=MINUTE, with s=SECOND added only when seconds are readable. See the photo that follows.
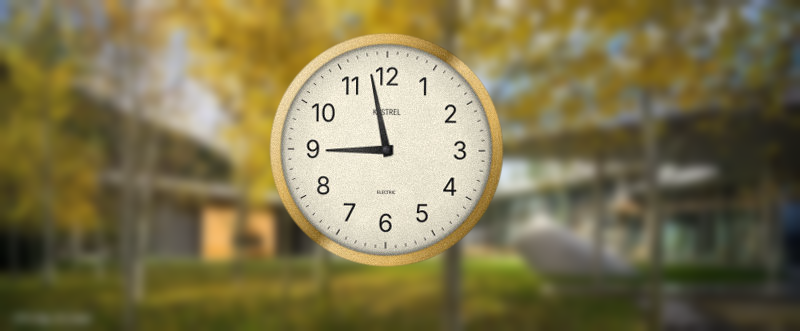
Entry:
h=8 m=58
